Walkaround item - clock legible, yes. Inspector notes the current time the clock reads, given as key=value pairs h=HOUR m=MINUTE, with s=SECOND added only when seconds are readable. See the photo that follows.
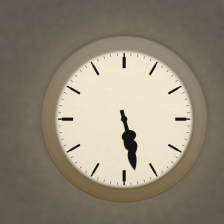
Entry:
h=5 m=28
